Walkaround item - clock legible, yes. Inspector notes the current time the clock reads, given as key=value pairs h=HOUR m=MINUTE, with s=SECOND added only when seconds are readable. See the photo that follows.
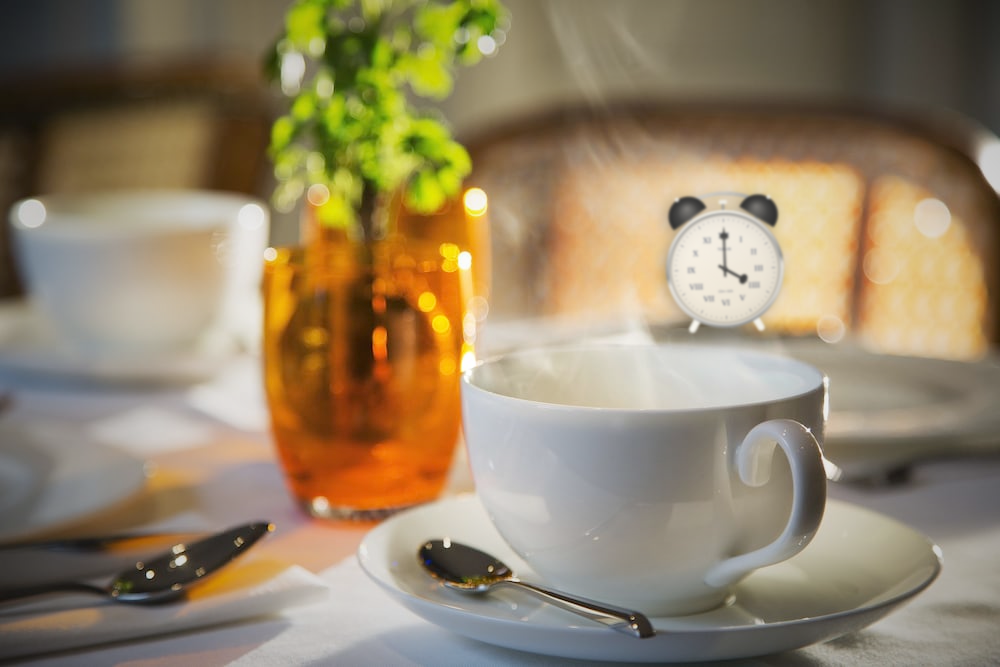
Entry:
h=4 m=0
